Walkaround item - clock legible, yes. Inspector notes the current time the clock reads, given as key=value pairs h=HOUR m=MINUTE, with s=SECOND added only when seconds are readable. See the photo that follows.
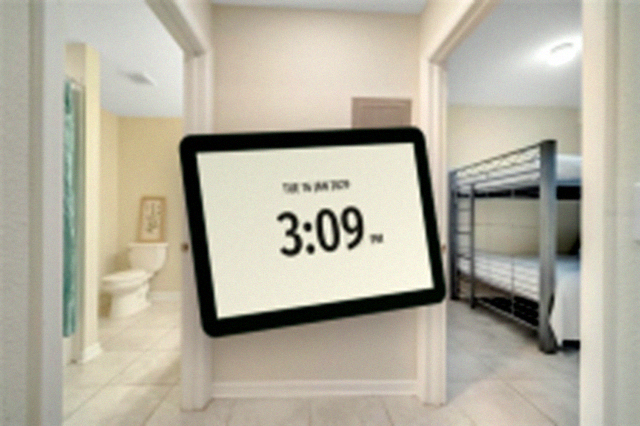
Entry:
h=3 m=9
